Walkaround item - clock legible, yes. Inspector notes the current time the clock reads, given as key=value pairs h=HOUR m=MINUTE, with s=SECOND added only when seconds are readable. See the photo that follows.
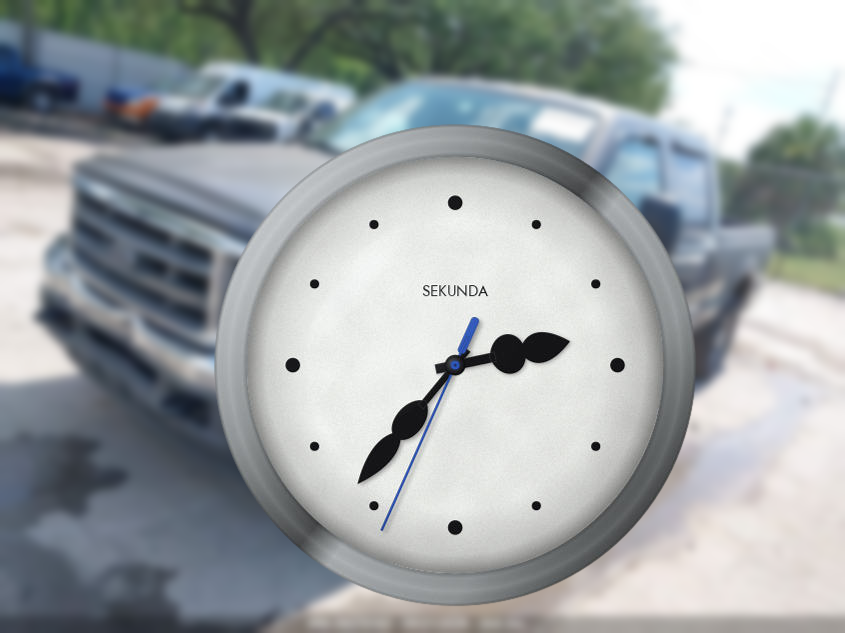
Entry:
h=2 m=36 s=34
